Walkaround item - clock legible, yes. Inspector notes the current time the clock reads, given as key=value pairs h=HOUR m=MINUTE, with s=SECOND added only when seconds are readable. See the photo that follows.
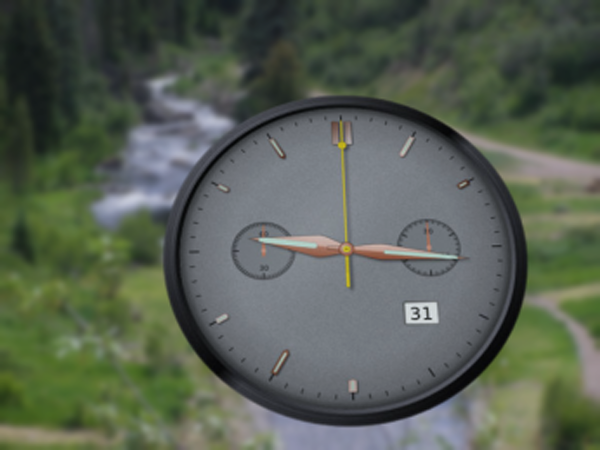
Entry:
h=9 m=16
